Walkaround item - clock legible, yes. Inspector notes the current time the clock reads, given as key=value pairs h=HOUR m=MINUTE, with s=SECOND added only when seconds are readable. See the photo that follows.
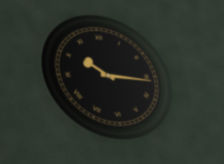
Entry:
h=10 m=16
